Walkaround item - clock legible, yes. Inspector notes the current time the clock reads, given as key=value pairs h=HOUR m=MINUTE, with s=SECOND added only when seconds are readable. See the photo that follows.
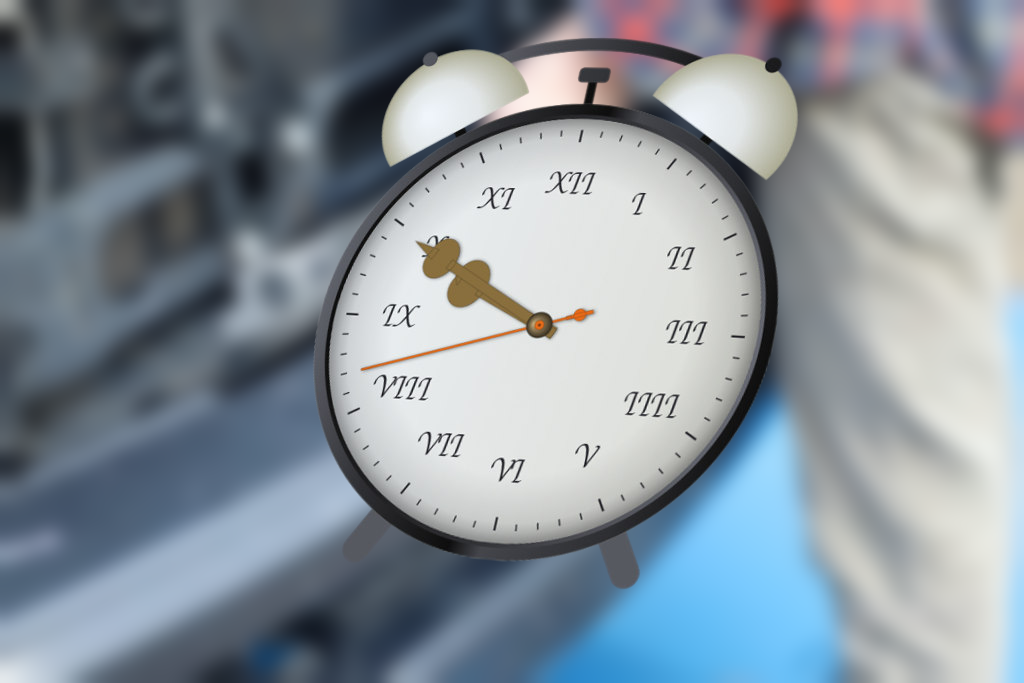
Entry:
h=9 m=49 s=42
